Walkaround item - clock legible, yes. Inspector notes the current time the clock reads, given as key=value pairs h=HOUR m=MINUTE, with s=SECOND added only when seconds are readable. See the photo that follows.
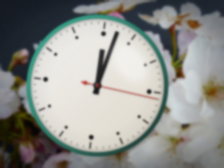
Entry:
h=12 m=2 s=16
